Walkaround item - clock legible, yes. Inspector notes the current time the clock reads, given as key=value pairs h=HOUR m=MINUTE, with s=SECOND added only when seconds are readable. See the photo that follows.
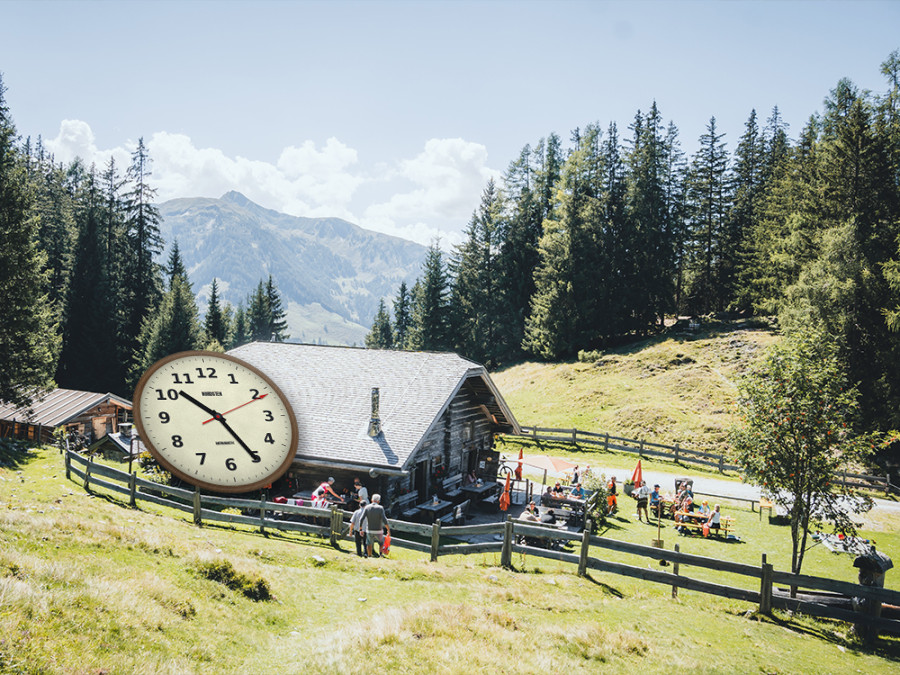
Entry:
h=10 m=25 s=11
